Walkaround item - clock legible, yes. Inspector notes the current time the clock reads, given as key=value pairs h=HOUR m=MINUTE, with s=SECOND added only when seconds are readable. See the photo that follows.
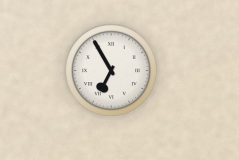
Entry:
h=6 m=55
